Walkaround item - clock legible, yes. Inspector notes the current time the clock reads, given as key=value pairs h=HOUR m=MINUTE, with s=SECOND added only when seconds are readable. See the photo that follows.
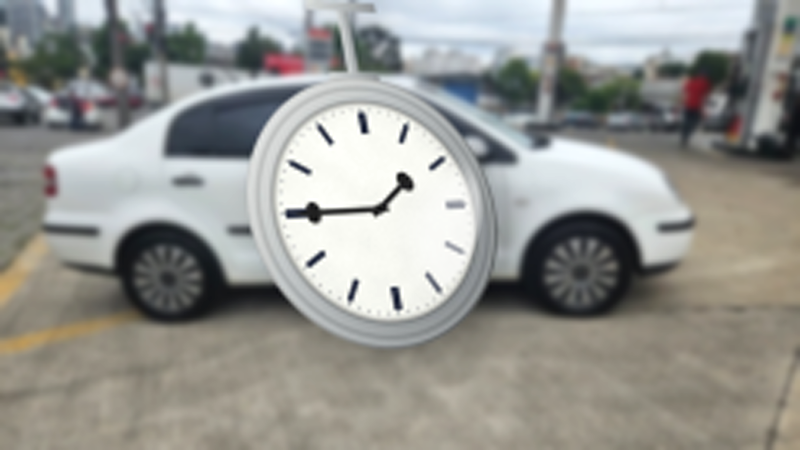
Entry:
h=1 m=45
